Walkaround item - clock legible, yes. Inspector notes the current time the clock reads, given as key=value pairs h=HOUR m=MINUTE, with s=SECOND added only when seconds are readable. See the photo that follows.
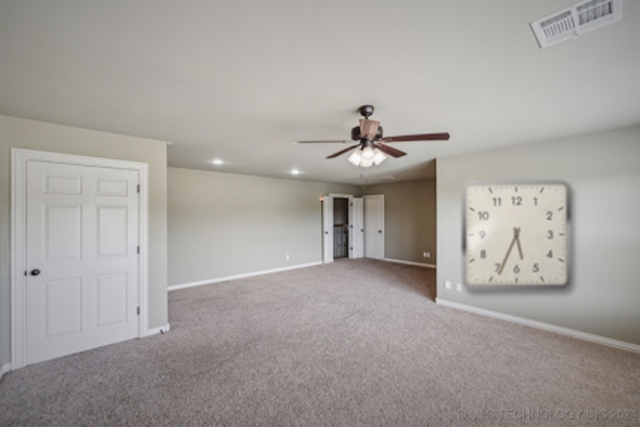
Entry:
h=5 m=34
